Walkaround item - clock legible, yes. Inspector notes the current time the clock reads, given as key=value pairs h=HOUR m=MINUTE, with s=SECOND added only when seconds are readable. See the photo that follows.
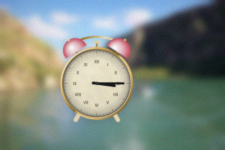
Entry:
h=3 m=15
